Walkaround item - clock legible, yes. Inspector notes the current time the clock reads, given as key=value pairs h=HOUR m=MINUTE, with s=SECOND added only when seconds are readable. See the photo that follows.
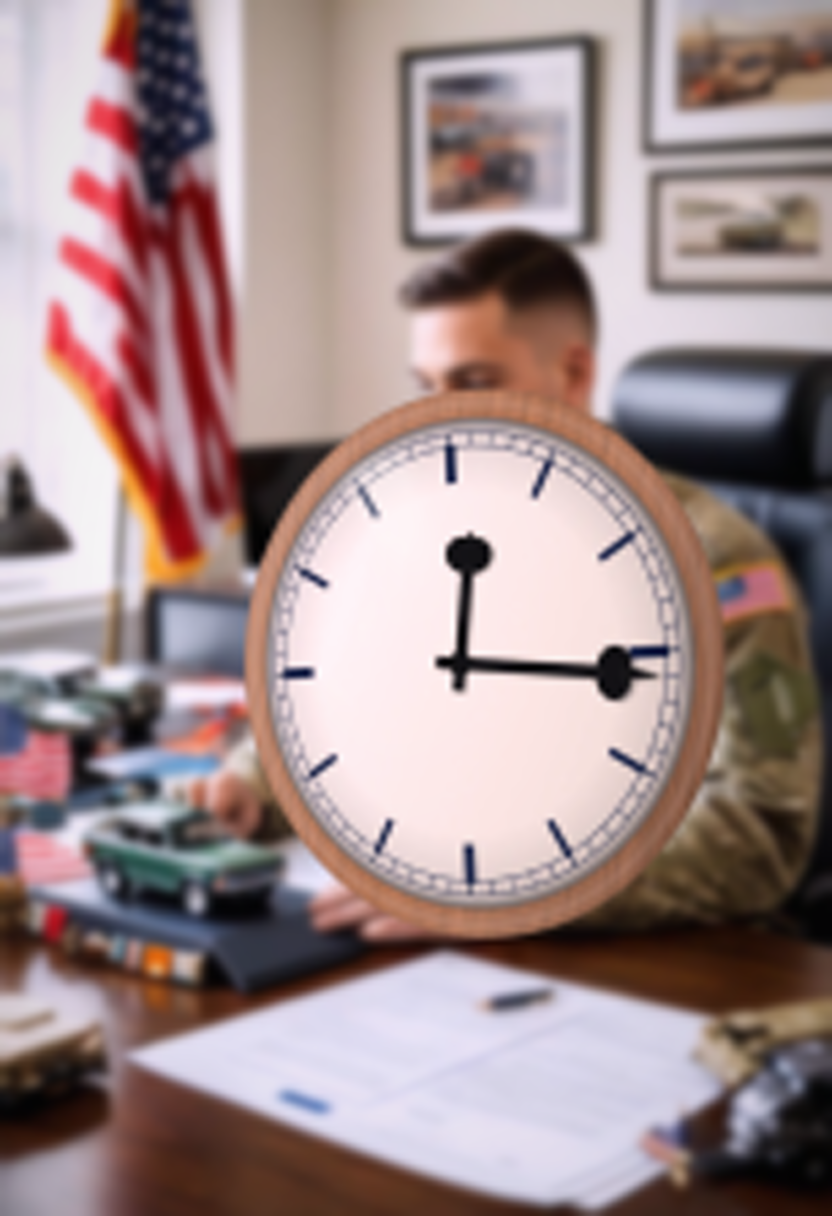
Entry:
h=12 m=16
